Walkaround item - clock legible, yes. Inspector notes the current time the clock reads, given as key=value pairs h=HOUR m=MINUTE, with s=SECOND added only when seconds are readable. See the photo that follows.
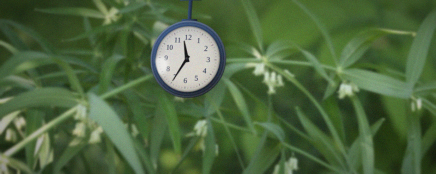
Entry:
h=11 m=35
